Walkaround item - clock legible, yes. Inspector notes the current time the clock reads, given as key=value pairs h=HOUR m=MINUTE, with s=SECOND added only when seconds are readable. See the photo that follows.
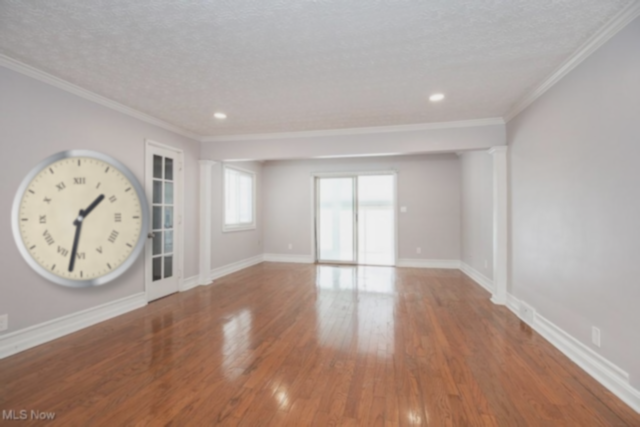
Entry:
h=1 m=32
